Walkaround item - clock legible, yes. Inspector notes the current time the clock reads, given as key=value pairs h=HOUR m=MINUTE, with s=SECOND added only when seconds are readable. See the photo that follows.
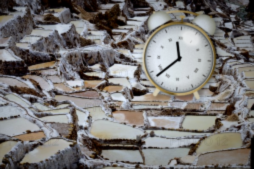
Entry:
h=11 m=38
